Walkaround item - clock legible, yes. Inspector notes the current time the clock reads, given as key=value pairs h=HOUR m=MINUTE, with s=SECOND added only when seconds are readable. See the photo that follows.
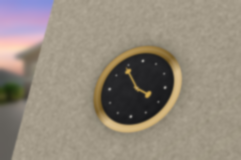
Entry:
h=3 m=54
